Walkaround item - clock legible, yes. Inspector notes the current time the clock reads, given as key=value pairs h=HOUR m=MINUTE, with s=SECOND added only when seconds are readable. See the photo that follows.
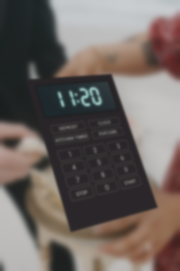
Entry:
h=11 m=20
